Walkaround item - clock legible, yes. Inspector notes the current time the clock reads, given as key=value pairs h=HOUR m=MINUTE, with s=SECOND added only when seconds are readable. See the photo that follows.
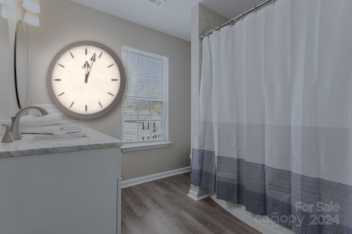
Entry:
h=12 m=3
